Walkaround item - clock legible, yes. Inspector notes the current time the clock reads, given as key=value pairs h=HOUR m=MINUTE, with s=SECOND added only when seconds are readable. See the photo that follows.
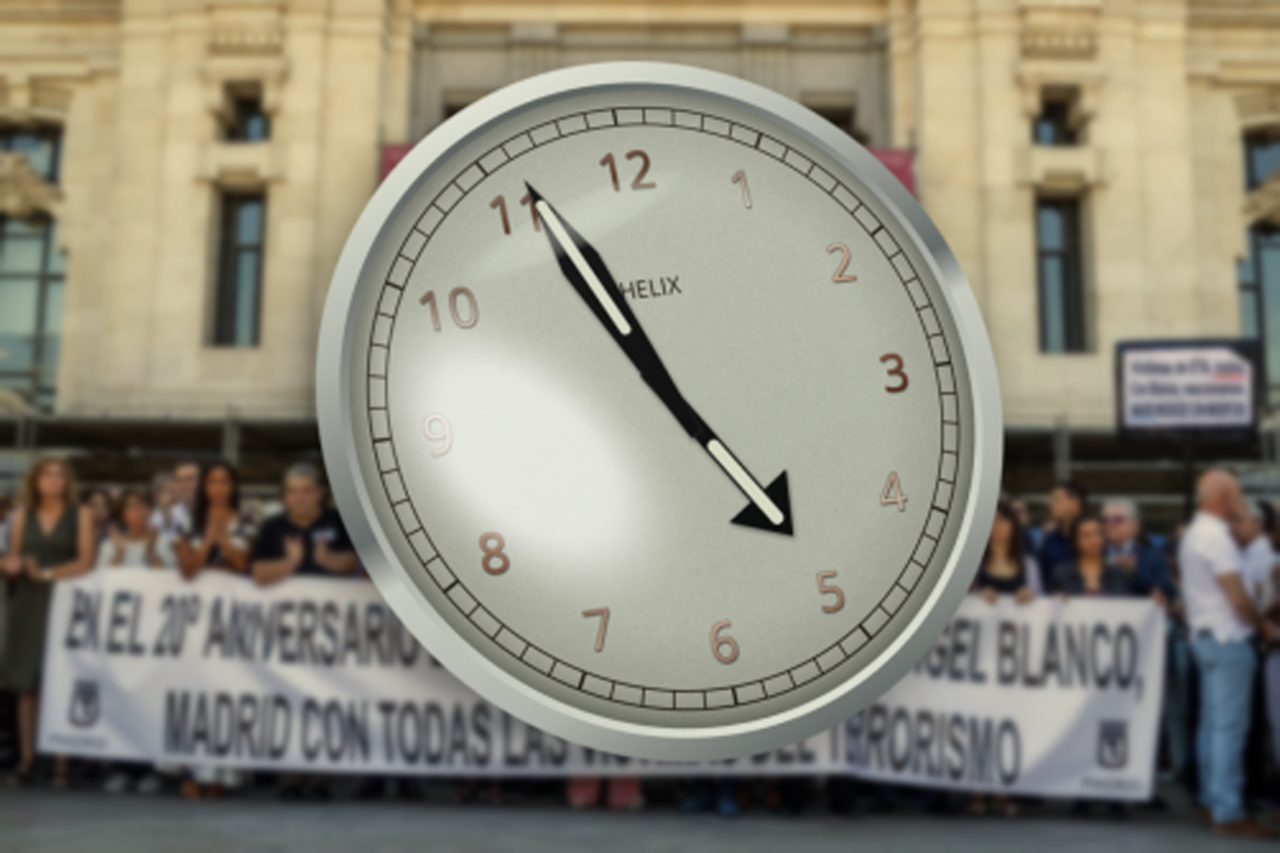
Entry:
h=4 m=56
